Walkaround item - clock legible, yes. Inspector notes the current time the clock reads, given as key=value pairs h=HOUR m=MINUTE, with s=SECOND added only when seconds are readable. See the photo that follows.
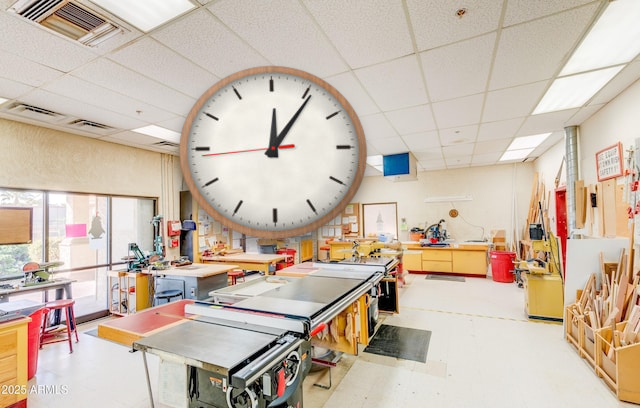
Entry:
h=12 m=5 s=44
